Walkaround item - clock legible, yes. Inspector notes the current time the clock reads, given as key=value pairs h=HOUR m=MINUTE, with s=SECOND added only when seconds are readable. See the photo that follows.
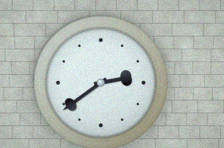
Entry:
h=2 m=39
